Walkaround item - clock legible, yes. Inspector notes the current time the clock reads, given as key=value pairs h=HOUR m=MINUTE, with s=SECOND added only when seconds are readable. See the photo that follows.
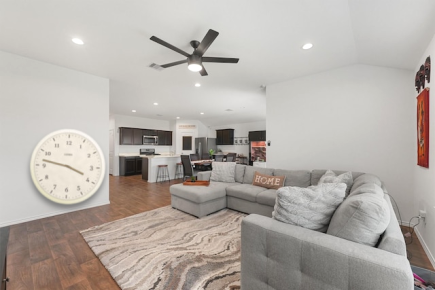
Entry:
h=3 m=47
